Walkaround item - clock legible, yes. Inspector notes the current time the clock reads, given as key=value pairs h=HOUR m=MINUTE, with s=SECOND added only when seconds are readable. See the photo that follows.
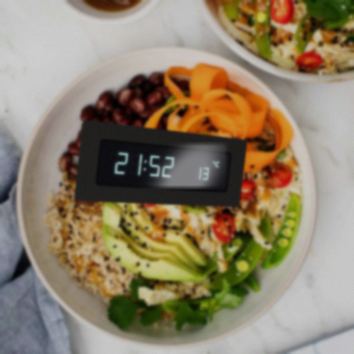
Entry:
h=21 m=52
